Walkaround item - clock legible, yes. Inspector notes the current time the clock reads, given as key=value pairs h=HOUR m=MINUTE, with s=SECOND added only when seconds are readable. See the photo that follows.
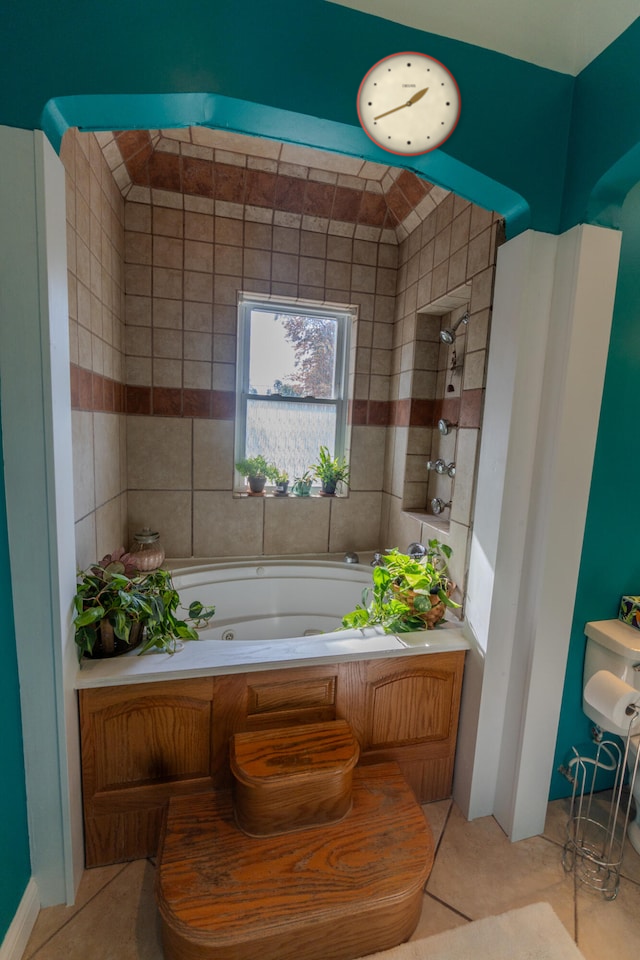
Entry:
h=1 m=41
